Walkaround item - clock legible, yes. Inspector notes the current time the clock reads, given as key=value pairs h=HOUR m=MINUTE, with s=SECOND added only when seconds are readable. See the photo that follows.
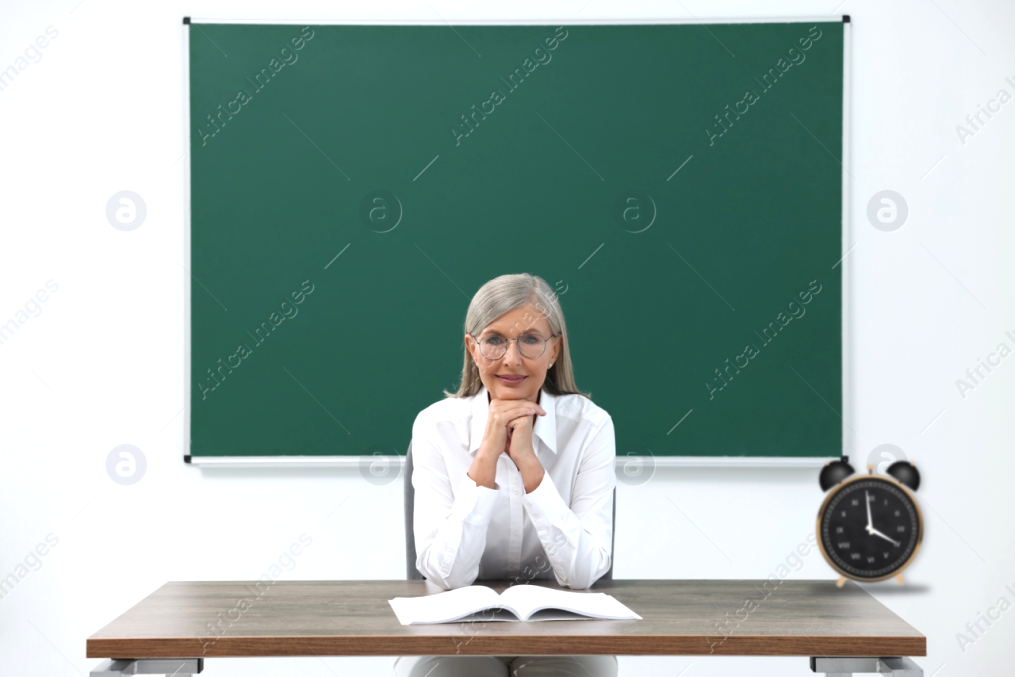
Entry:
h=3 m=59
